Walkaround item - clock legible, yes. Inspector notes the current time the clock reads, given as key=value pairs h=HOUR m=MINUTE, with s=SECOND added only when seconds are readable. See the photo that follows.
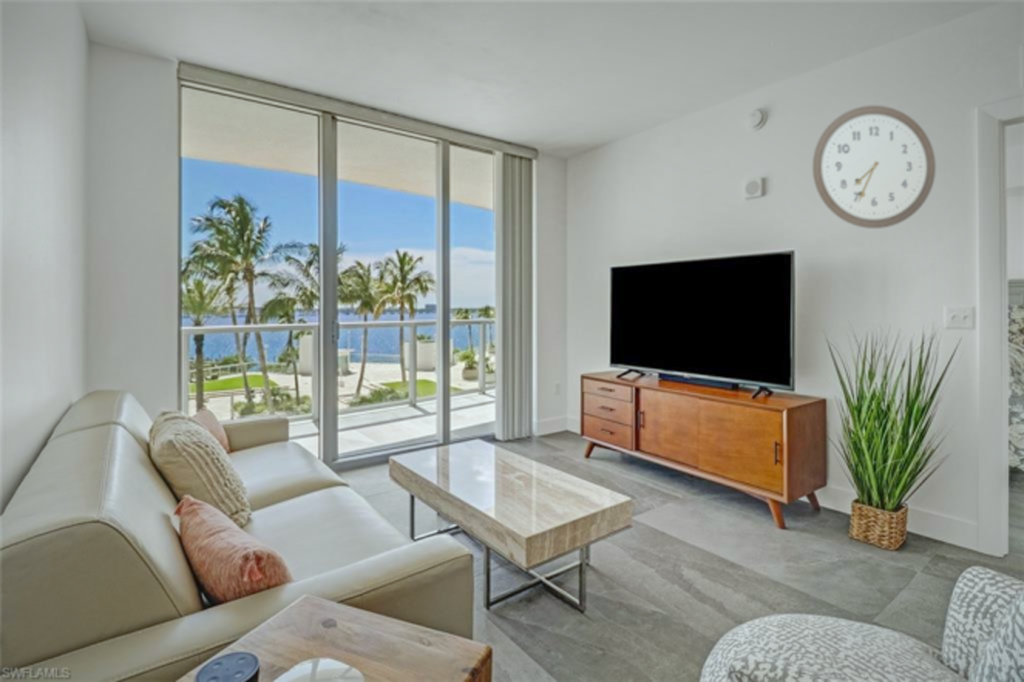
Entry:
h=7 m=34
